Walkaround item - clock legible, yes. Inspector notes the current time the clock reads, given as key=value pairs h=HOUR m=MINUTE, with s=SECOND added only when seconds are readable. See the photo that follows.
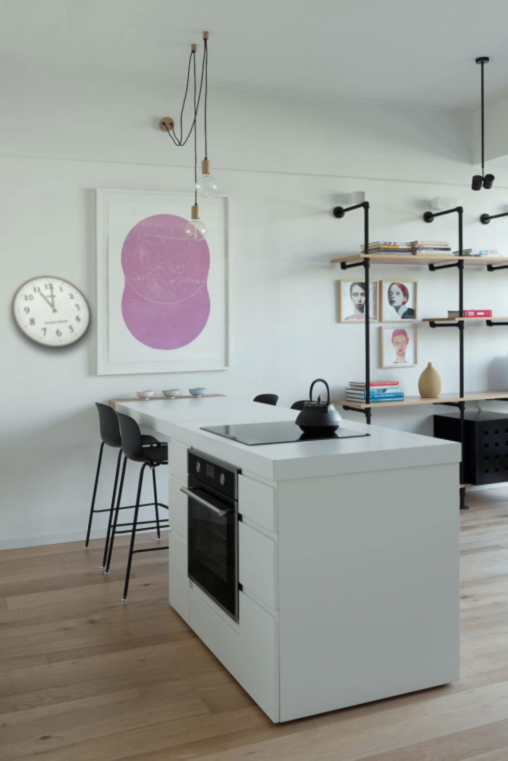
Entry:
h=11 m=1
